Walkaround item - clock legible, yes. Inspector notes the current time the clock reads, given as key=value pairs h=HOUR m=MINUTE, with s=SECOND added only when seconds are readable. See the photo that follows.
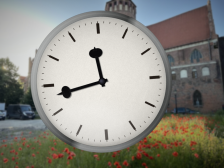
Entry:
h=11 m=43
